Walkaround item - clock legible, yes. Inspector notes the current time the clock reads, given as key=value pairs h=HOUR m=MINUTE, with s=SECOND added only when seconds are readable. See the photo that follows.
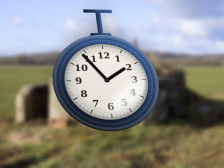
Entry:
h=1 m=54
